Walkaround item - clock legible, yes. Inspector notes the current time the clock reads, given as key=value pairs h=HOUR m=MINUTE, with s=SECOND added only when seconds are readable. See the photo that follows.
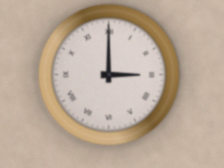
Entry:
h=3 m=0
